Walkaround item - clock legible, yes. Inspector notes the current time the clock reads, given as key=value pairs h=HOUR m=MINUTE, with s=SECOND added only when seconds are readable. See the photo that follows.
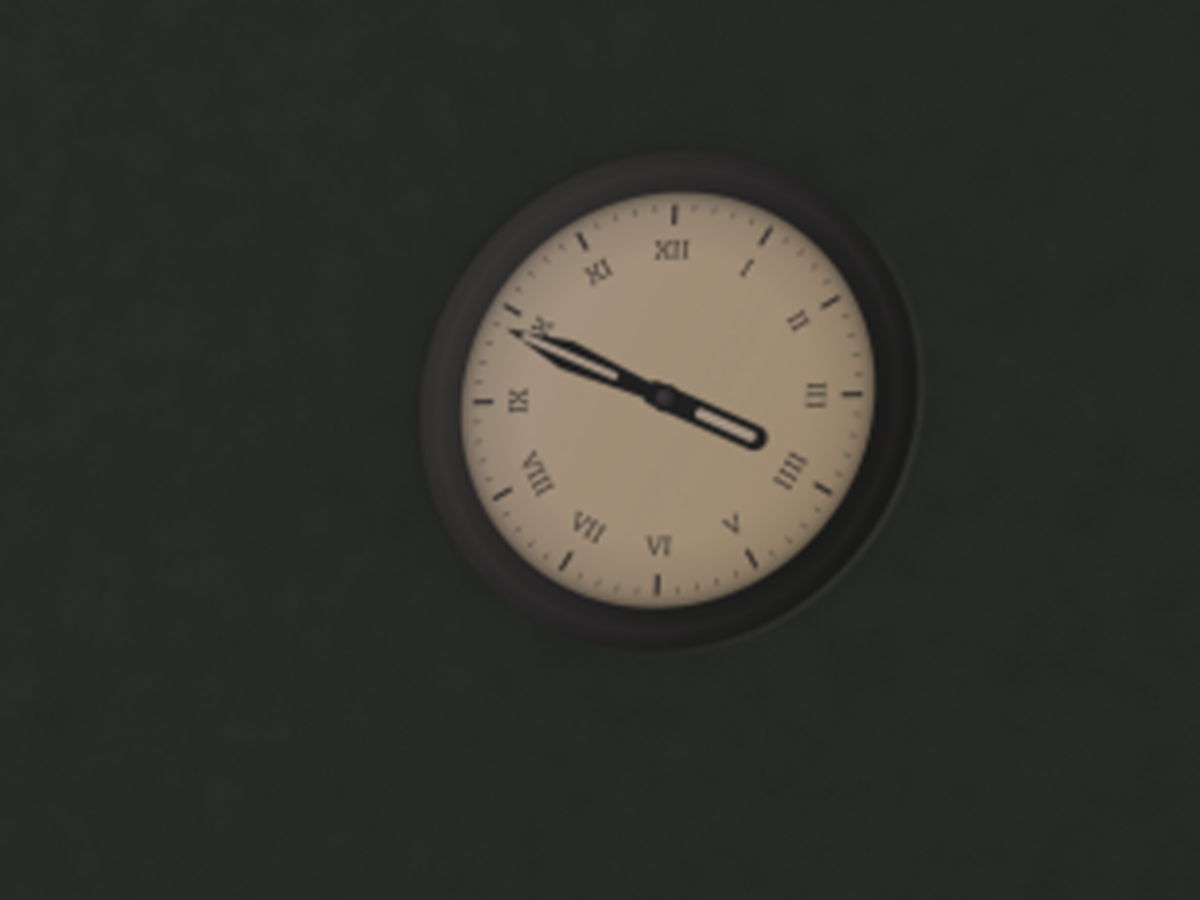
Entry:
h=3 m=49
